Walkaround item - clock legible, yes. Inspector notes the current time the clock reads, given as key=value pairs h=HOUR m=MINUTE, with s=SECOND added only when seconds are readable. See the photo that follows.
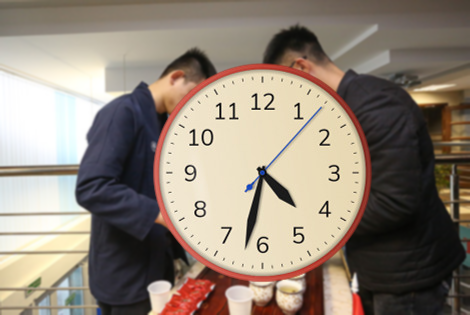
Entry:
h=4 m=32 s=7
